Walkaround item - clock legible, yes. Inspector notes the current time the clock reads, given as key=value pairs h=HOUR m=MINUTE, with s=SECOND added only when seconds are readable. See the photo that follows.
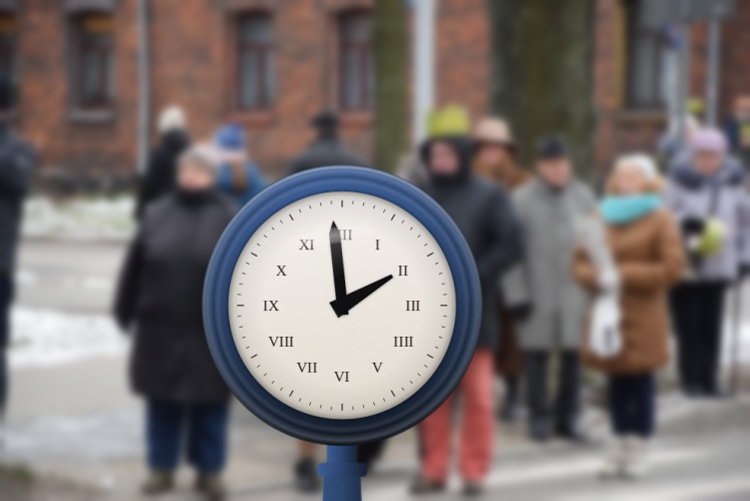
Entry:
h=1 m=59
